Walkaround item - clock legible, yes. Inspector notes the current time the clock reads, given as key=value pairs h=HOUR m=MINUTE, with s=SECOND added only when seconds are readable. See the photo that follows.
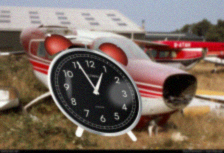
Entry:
h=12 m=56
